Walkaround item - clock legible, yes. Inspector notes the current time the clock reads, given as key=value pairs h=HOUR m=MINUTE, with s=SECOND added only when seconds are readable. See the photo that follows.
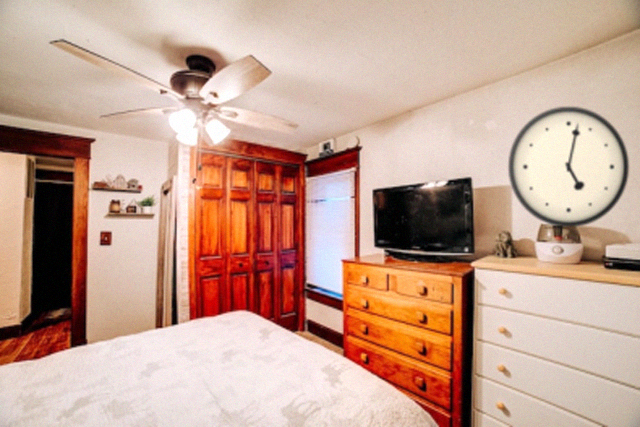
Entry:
h=5 m=2
